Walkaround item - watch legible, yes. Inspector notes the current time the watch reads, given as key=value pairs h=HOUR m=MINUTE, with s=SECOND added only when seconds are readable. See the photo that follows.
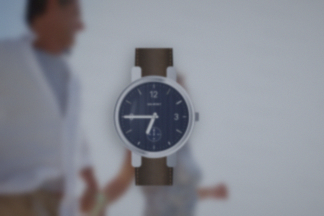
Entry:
h=6 m=45
